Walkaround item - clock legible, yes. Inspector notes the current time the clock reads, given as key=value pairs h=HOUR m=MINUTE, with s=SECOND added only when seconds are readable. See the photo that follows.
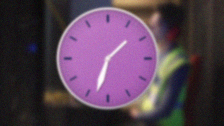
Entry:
h=1 m=33
